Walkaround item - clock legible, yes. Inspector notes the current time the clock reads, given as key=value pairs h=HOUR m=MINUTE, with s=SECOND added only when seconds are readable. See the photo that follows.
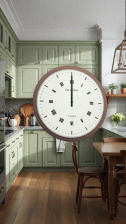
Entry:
h=12 m=0
